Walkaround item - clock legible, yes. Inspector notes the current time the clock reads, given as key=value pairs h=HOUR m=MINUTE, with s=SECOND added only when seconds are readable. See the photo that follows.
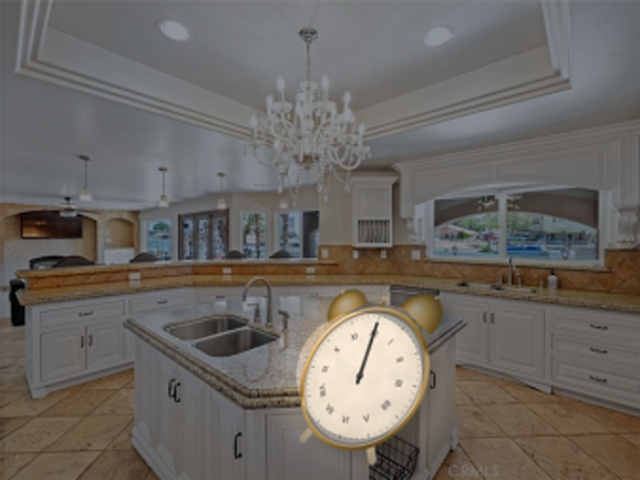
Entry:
h=12 m=0
